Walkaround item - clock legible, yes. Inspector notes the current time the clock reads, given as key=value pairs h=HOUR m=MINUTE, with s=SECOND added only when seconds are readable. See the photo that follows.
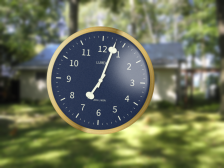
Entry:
h=7 m=3
